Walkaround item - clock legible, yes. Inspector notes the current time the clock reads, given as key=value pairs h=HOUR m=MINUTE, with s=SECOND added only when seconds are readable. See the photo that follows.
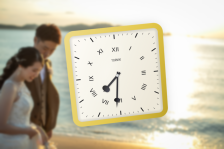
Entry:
h=7 m=31
